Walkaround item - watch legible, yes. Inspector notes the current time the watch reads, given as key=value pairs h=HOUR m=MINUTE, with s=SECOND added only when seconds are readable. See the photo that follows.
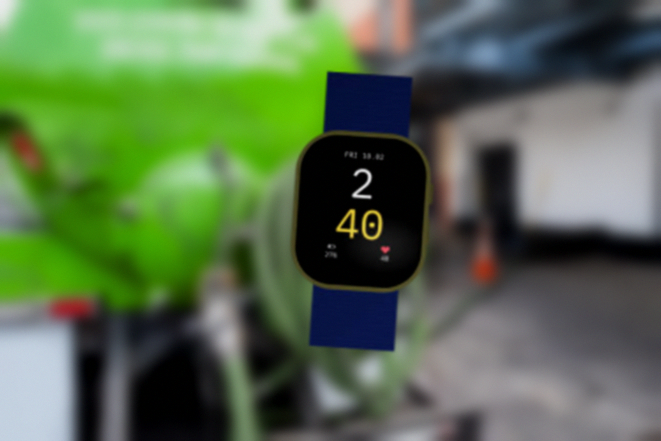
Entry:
h=2 m=40
